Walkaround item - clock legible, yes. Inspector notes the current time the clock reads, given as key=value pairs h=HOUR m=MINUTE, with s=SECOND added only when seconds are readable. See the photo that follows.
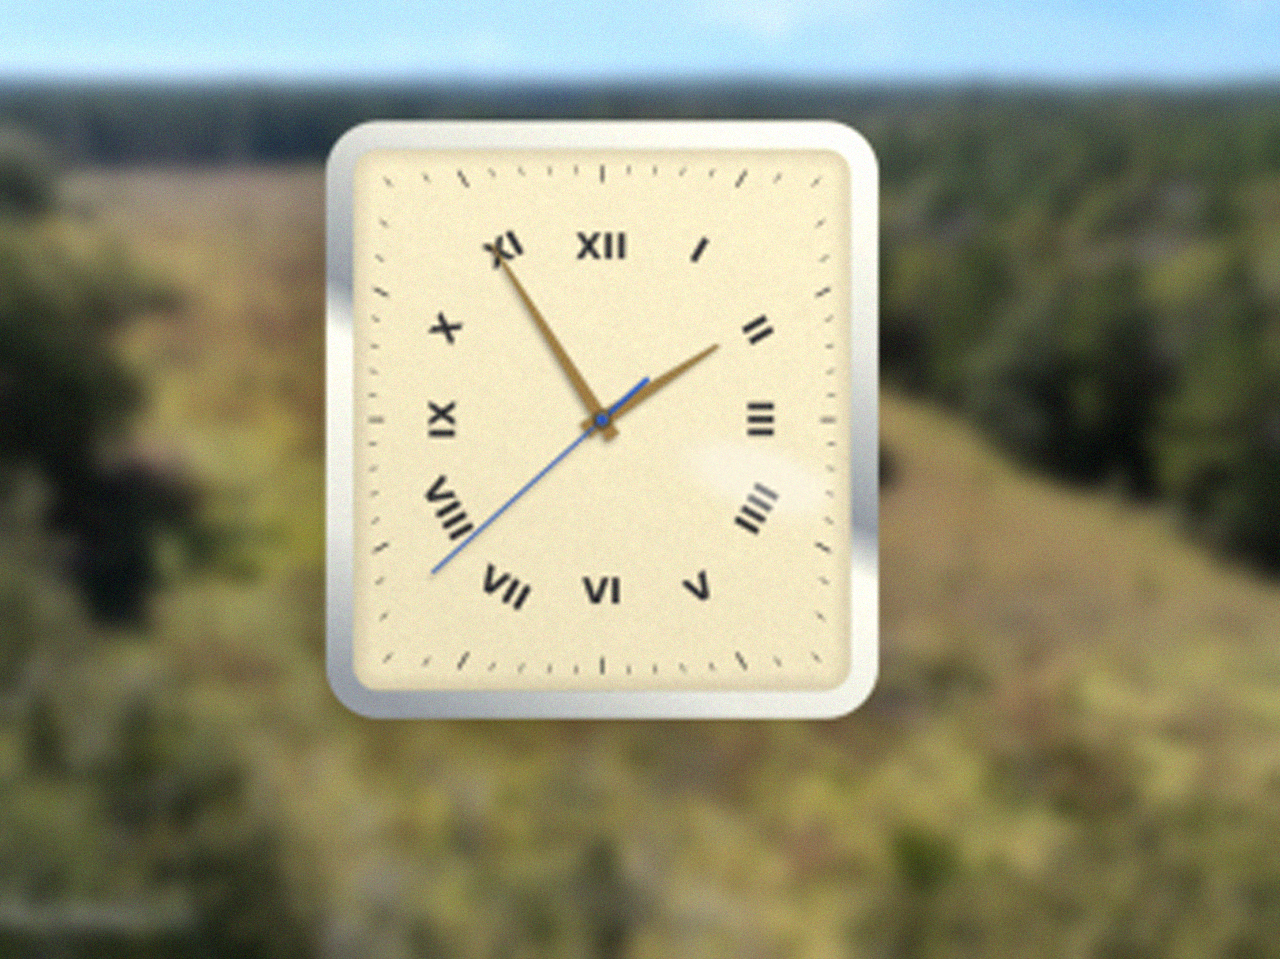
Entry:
h=1 m=54 s=38
